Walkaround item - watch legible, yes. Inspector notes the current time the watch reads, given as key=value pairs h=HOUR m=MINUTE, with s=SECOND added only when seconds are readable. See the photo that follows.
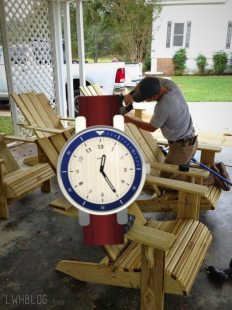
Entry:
h=12 m=25
